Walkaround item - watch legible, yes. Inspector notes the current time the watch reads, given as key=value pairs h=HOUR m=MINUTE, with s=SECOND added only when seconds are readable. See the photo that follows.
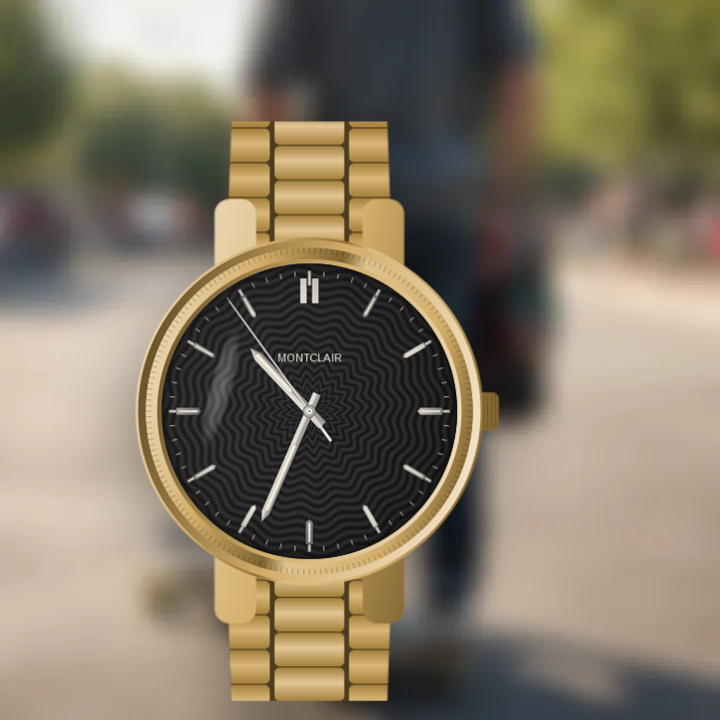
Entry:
h=10 m=33 s=54
